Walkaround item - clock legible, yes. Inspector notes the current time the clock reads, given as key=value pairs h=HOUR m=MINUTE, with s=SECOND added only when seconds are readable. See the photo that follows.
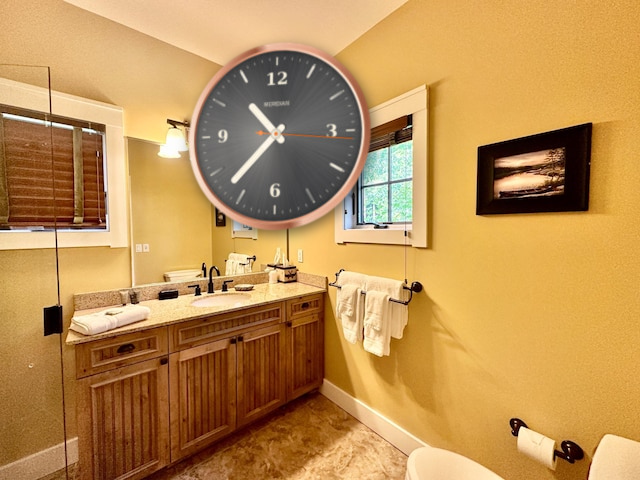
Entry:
h=10 m=37 s=16
